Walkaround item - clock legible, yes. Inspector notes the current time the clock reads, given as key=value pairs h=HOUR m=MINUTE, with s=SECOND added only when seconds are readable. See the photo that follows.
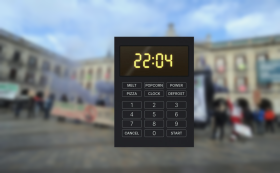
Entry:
h=22 m=4
